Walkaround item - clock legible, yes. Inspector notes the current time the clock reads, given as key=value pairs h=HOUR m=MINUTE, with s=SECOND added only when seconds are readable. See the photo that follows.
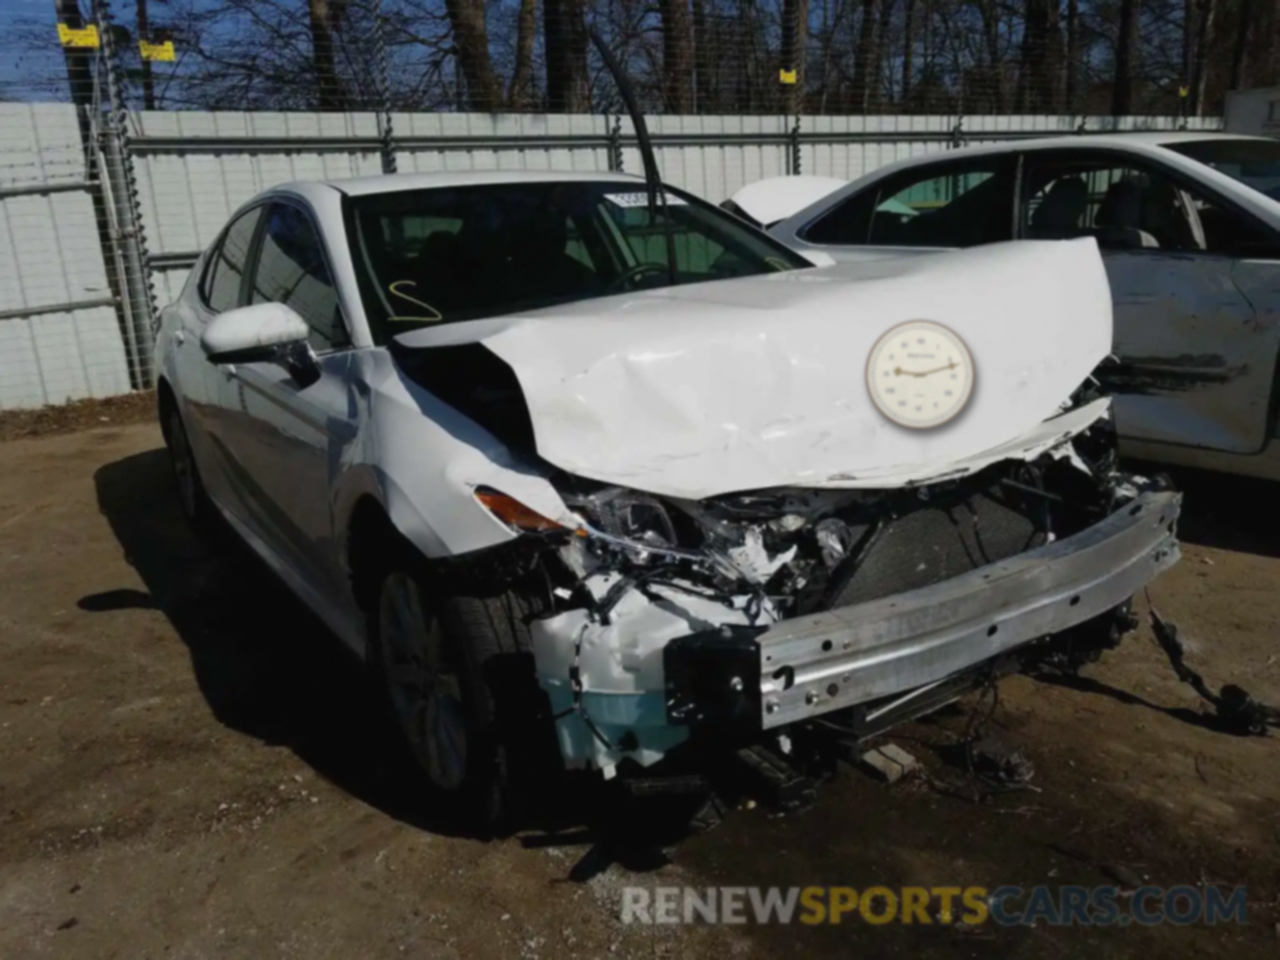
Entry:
h=9 m=12
